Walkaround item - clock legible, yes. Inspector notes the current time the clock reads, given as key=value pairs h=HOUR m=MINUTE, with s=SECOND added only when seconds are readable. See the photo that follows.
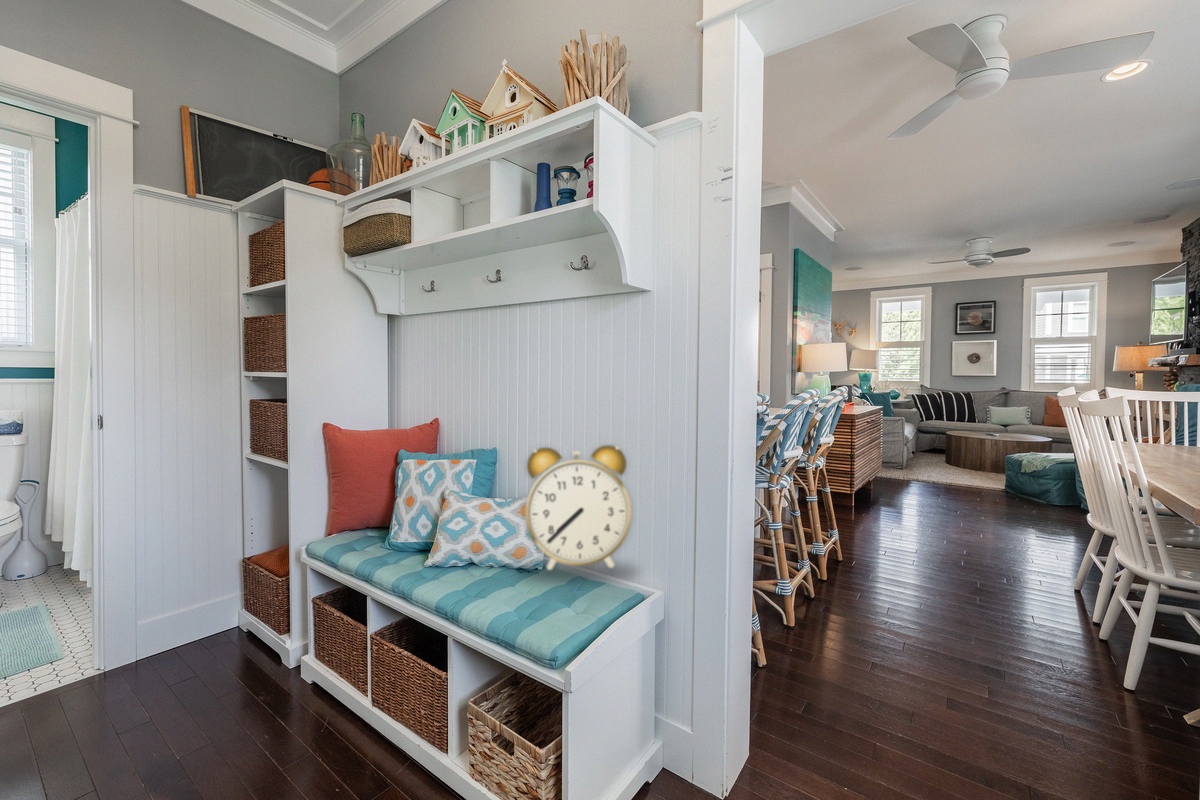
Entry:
h=7 m=38
